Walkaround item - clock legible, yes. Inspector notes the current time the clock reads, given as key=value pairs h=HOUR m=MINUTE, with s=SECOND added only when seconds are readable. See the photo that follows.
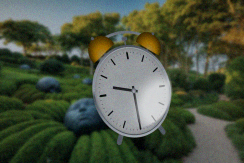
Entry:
h=9 m=30
